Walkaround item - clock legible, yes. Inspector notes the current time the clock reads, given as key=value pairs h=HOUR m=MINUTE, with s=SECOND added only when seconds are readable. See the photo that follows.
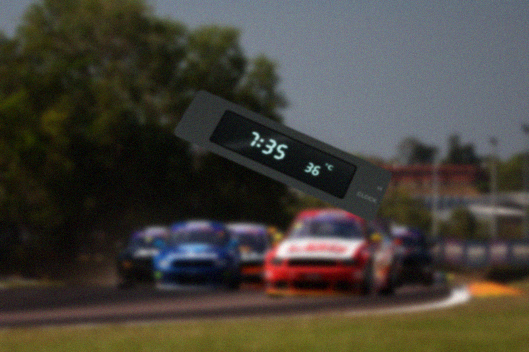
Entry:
h=7 m=35
